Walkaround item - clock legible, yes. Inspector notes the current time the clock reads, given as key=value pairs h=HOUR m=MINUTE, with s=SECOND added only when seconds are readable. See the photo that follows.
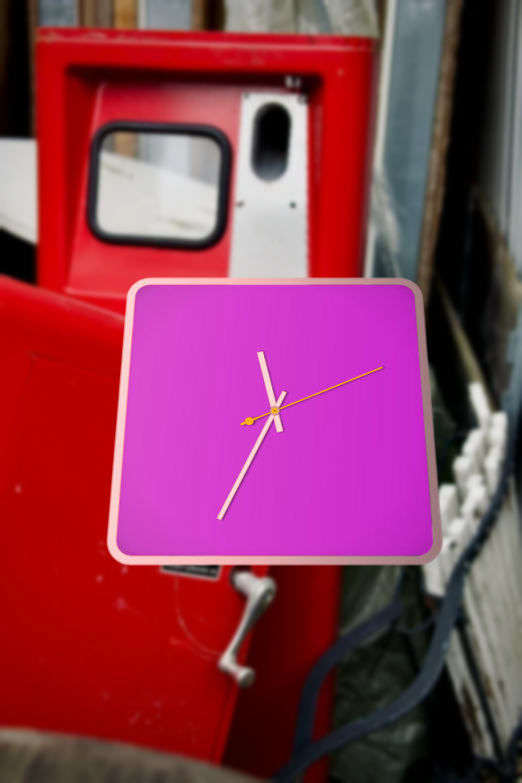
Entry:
h=11 m=34 s=11
